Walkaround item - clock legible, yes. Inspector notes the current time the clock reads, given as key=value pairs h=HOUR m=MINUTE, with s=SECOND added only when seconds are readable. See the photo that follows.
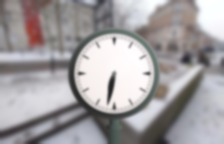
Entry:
h=6 m=32
